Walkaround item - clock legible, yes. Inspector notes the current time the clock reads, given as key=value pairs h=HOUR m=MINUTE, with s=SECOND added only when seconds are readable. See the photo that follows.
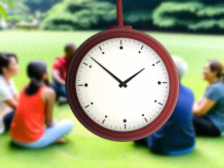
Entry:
h=1 m=52
